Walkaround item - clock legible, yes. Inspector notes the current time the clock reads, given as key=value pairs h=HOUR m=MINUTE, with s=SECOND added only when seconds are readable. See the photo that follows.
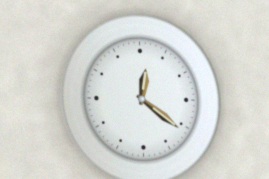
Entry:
h=12 m=21
